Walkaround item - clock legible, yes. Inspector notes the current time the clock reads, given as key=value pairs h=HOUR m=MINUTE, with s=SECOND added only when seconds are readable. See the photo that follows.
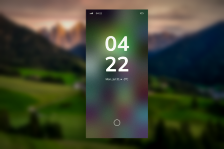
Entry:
h=4 m=22
